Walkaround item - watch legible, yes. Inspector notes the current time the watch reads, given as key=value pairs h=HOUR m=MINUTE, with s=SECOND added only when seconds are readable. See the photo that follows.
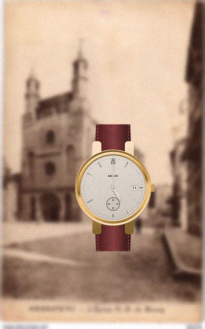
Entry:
h=5 m=0
